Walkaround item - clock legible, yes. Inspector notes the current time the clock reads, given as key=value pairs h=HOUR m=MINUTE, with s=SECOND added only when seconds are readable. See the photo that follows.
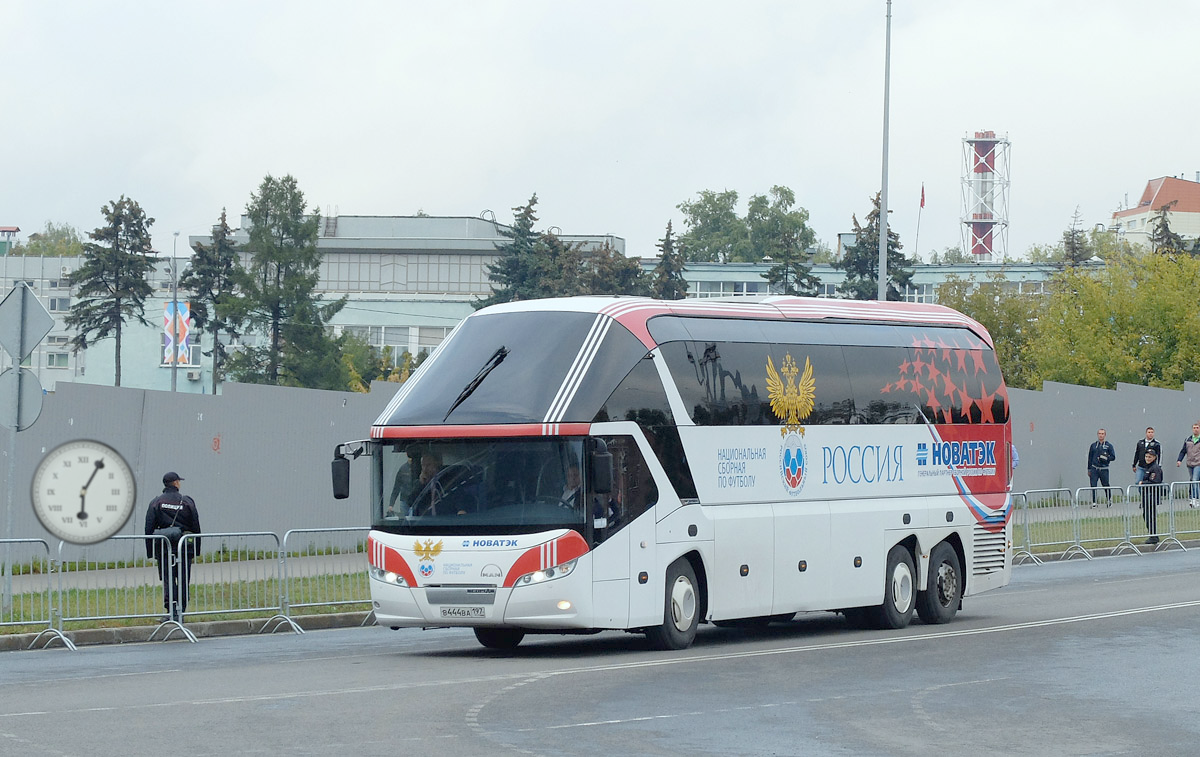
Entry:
h=6 m=5
